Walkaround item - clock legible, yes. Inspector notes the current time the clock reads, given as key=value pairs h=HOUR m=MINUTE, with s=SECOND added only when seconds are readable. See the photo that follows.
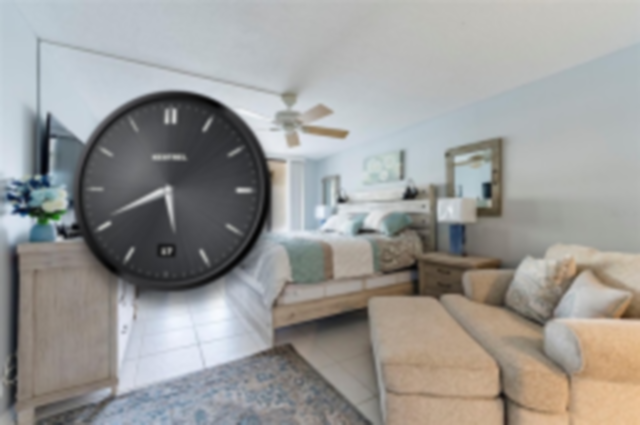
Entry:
h=5 m=41
